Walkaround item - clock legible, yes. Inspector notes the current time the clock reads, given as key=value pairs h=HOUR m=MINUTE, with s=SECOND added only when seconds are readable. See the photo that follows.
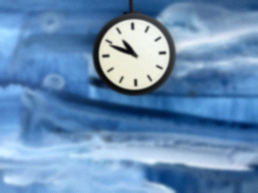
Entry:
h=10 m=49
